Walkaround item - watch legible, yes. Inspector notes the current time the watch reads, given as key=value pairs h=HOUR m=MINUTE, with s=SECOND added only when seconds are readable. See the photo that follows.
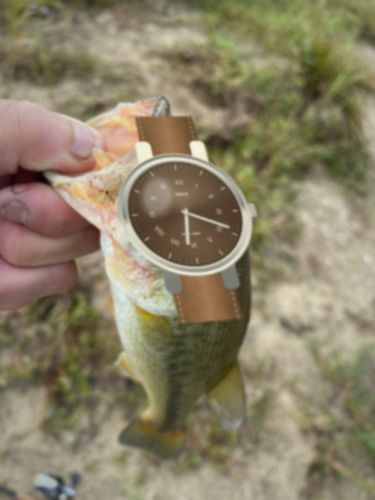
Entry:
h=6 m=19
